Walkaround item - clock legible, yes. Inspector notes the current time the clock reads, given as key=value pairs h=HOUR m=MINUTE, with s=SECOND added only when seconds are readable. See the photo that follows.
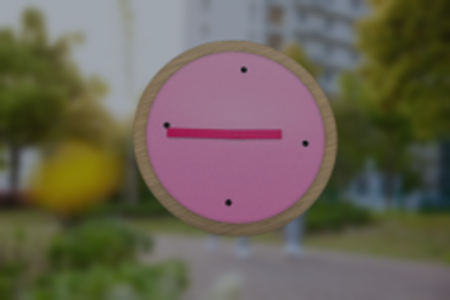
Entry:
h=2 m=44
